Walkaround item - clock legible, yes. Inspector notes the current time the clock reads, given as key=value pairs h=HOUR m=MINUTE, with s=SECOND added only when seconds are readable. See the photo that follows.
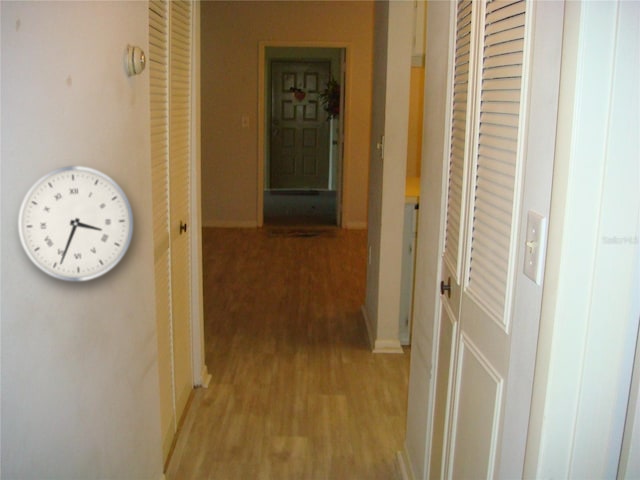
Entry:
h=3 m=34
